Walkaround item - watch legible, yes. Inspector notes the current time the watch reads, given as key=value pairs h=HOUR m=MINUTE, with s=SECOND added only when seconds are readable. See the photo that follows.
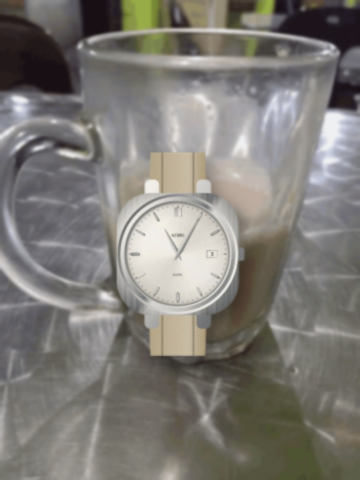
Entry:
h=11 m=5
